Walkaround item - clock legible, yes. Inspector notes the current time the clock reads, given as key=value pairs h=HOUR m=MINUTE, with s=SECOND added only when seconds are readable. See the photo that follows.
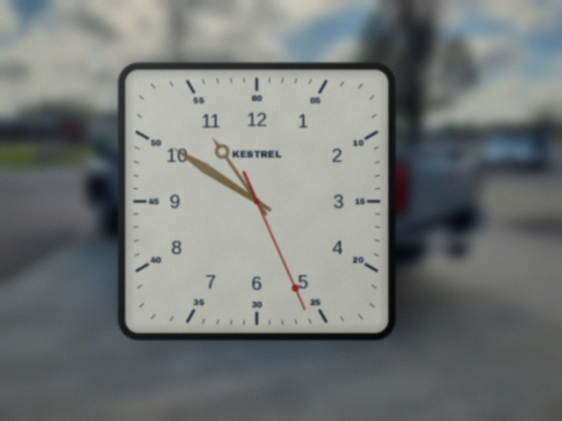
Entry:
h=10 m=50 s=26
